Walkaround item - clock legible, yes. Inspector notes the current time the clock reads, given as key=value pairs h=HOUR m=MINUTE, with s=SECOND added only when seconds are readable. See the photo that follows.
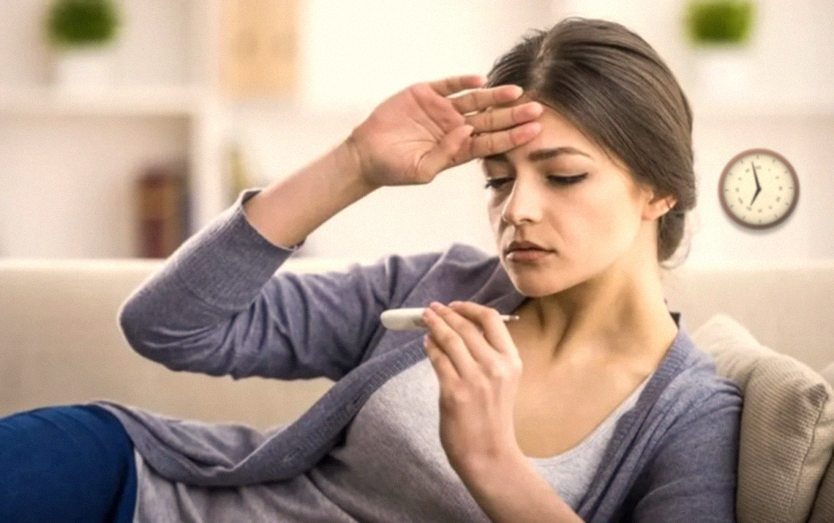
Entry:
h=6 m=58
